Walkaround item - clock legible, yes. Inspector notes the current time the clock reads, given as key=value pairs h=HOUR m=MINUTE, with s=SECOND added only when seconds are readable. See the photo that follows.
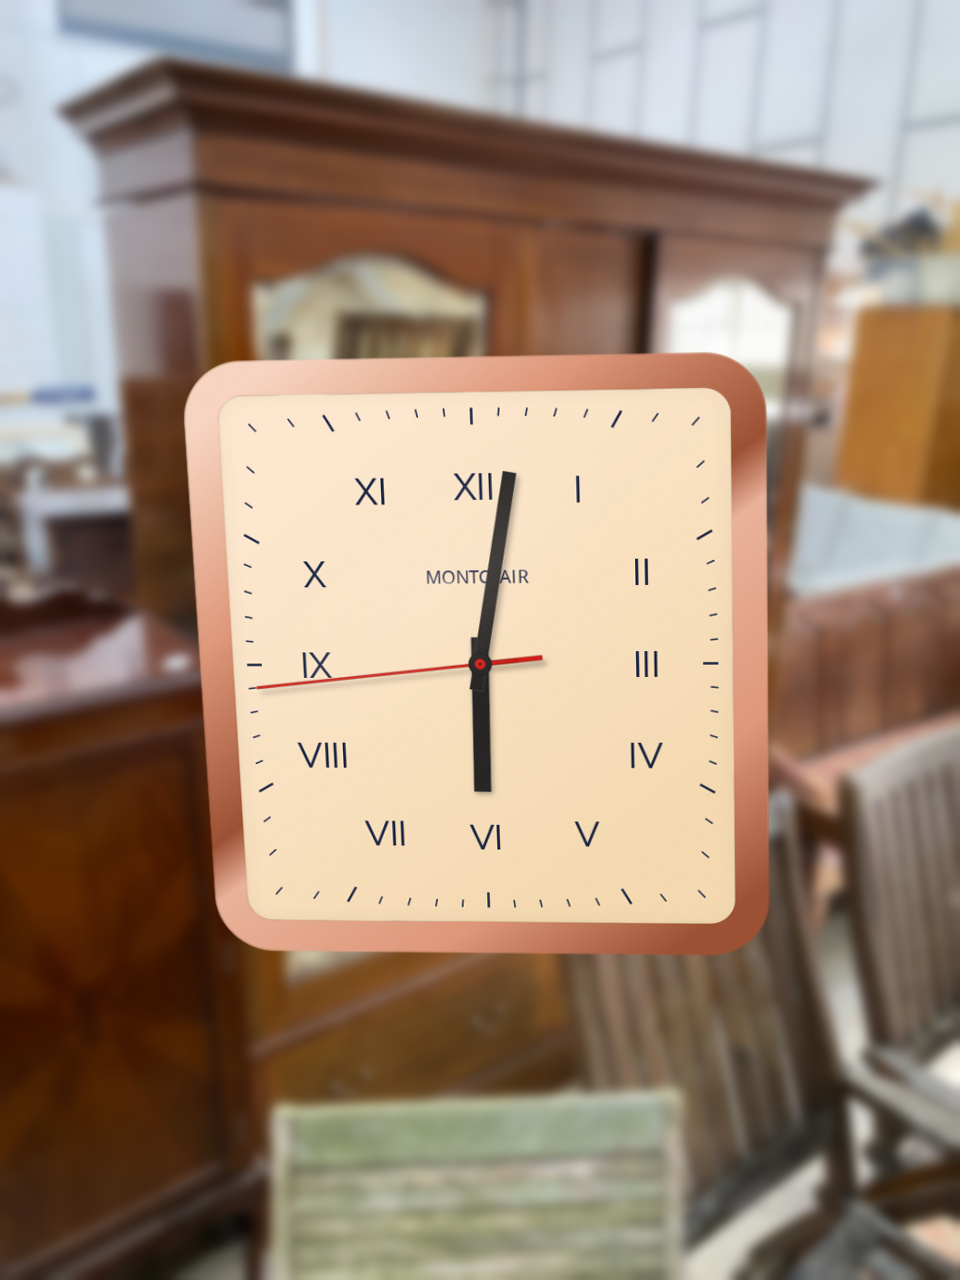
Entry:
h=6 m=1 s=44
